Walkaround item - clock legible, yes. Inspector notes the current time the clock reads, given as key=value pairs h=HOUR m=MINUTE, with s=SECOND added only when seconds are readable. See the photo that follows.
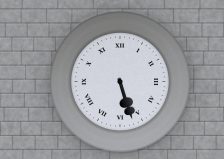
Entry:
h=5 m=27
